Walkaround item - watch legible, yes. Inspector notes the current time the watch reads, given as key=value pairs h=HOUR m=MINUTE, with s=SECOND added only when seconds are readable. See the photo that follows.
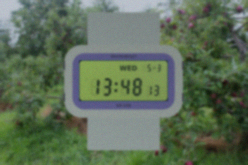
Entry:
h=13 m=48 s=13
